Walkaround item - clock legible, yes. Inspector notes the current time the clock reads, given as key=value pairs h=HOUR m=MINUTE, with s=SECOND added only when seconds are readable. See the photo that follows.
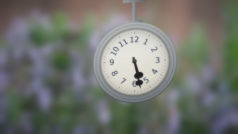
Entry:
h=5 m=28
